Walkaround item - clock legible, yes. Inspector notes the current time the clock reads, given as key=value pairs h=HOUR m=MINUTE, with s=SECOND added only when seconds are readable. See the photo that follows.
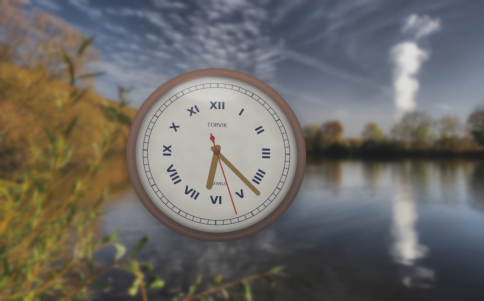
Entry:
h=6 m=22 s=27
